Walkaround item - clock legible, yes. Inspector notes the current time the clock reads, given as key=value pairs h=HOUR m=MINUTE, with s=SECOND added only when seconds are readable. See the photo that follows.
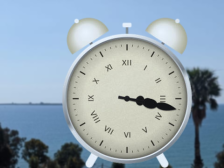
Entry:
h=3 m=17
